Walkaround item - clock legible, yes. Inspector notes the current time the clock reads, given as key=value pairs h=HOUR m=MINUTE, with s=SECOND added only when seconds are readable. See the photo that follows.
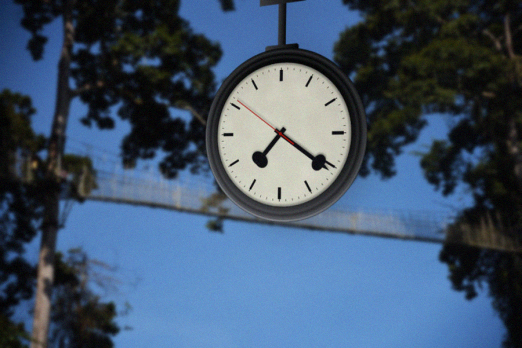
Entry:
h=7 m=20 s=51
